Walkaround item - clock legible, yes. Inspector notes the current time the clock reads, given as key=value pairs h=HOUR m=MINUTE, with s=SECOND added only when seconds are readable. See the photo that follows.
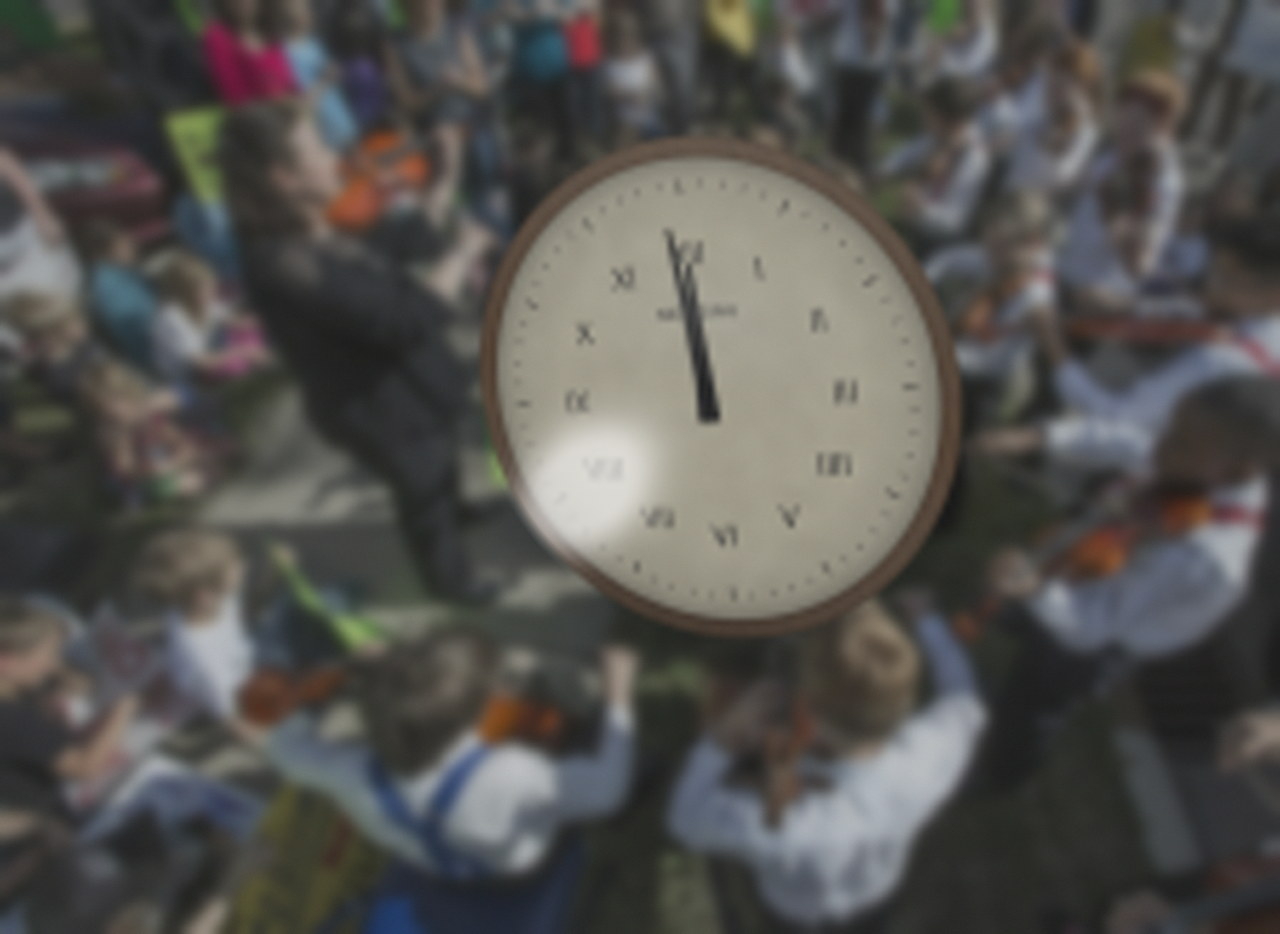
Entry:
h=11 m=59
